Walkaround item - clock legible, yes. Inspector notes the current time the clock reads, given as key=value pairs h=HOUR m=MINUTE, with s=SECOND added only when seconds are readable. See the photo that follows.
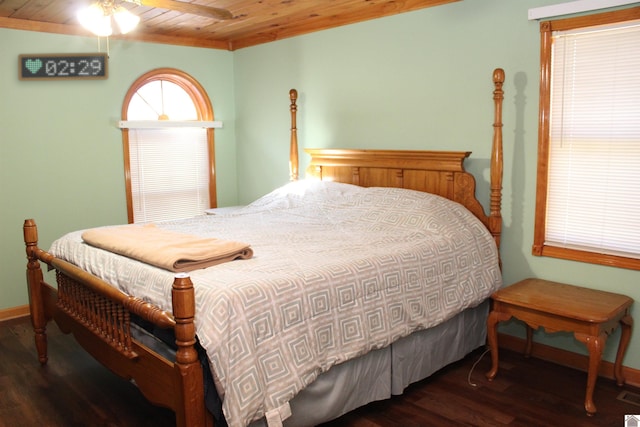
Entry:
h=2 m=29
